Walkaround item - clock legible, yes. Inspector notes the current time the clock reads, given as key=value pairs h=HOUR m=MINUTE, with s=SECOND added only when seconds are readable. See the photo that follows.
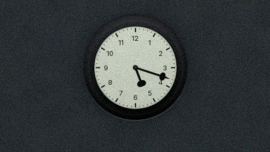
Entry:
h=5 m=18
